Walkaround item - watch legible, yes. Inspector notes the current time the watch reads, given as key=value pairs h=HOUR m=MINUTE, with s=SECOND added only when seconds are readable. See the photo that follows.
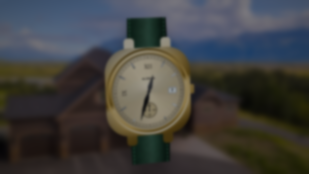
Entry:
h=12 m=33
